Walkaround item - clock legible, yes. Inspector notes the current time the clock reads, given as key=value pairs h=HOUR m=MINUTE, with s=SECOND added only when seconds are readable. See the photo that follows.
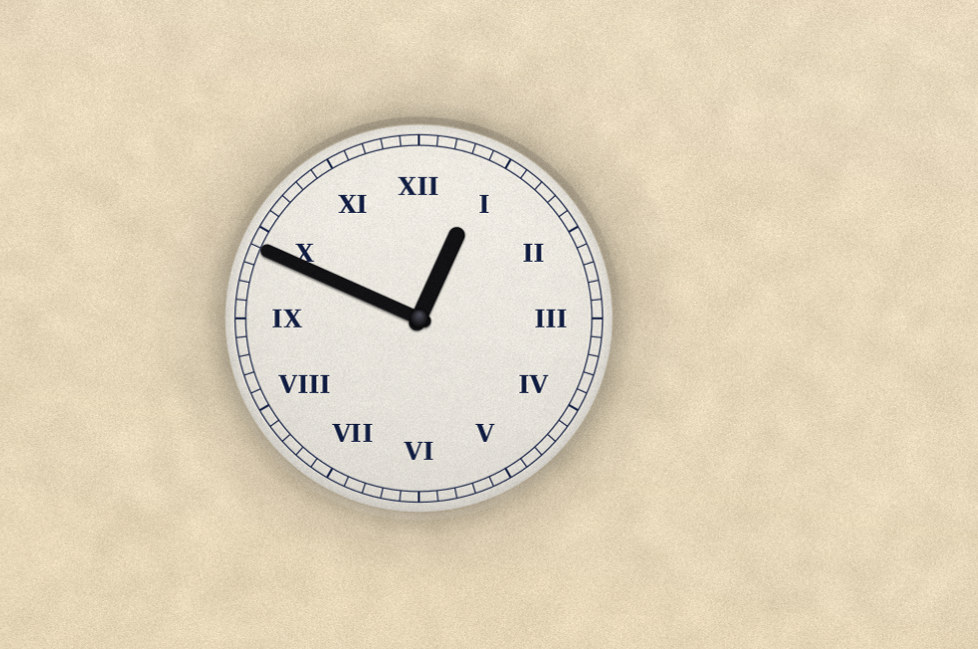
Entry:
h=12 m=49
